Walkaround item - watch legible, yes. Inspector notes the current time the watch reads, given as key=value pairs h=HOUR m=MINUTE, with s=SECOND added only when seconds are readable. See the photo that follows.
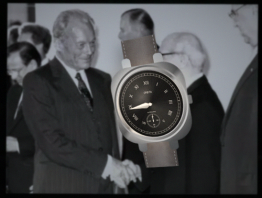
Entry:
h=8 m=44
